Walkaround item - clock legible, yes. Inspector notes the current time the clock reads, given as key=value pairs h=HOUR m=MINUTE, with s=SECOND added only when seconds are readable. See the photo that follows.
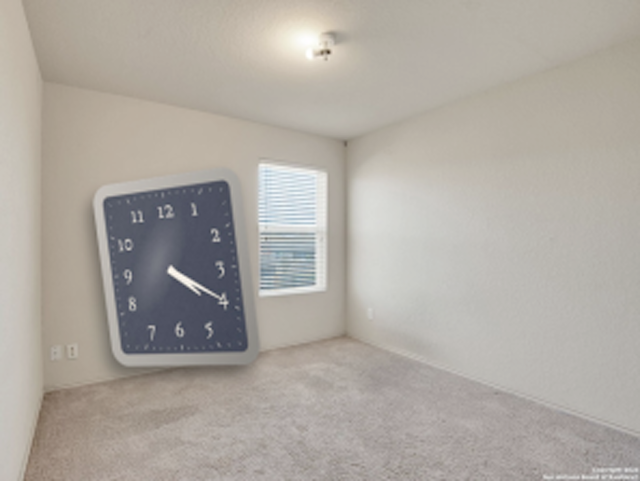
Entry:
h=4 m=20
